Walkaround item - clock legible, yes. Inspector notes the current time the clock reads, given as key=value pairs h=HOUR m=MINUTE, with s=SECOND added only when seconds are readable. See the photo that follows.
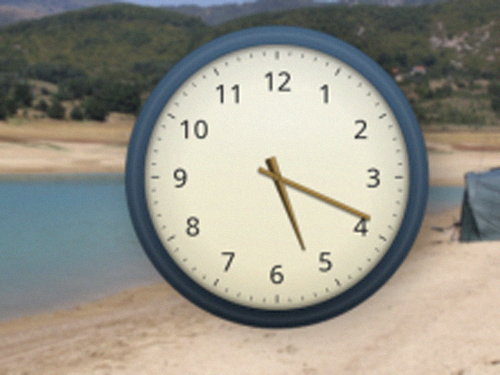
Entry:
h=5 m=19
